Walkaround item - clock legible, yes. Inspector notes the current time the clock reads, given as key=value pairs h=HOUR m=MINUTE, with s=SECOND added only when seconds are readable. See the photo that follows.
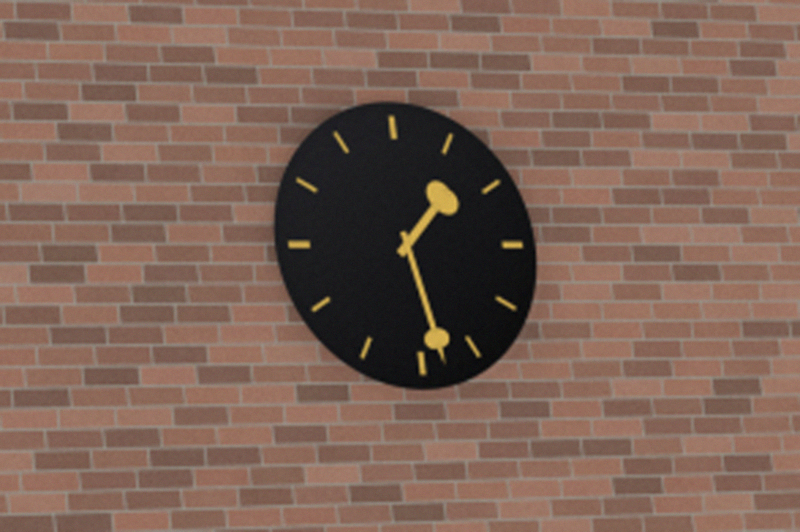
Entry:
h=1 m=28
